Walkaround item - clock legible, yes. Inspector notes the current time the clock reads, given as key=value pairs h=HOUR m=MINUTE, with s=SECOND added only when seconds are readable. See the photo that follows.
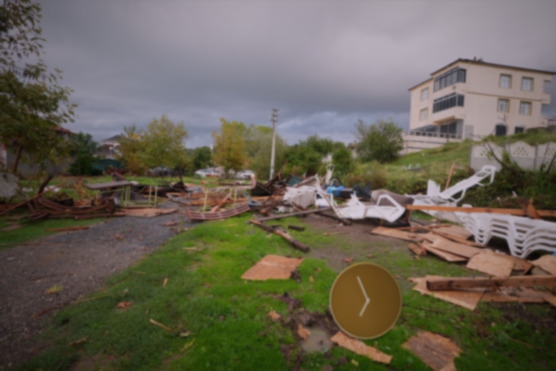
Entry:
h=6 m=56
